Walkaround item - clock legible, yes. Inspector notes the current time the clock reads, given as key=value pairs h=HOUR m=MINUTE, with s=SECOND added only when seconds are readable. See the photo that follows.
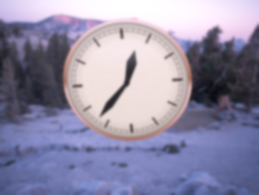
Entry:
h=12 m=37
